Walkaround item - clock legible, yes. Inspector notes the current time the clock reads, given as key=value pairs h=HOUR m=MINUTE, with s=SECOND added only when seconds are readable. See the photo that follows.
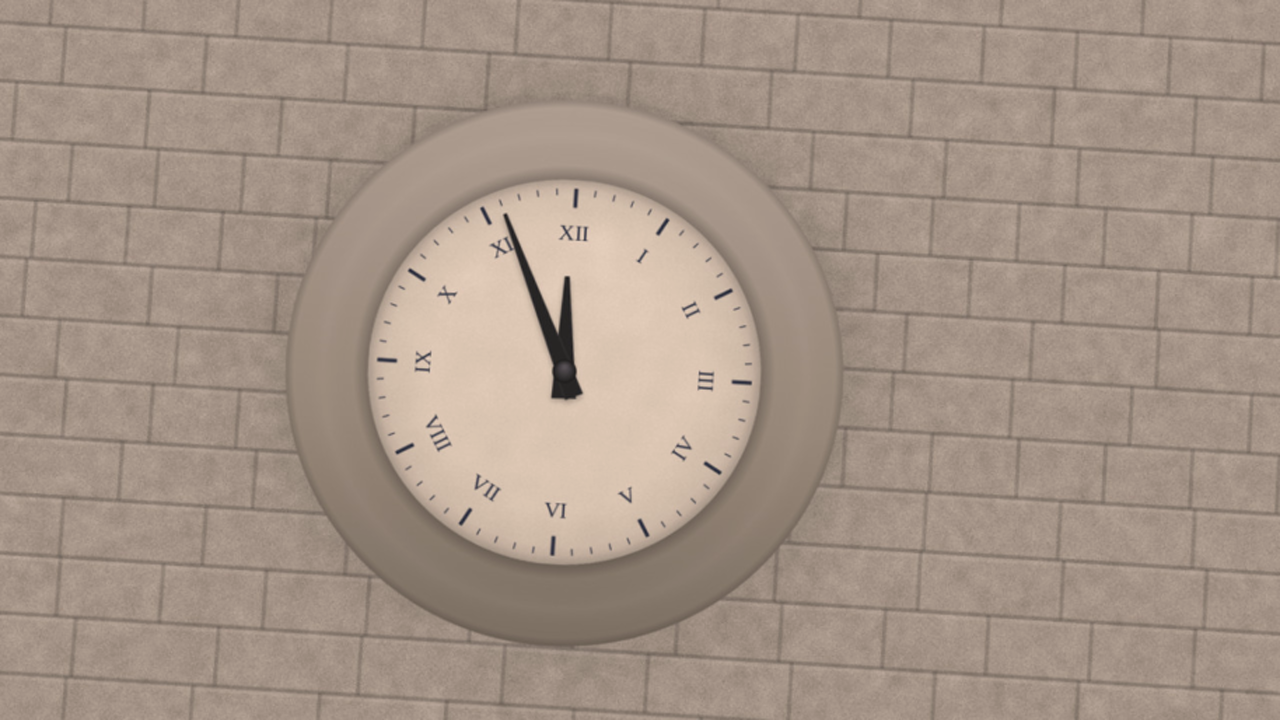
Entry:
h=11 m=56
